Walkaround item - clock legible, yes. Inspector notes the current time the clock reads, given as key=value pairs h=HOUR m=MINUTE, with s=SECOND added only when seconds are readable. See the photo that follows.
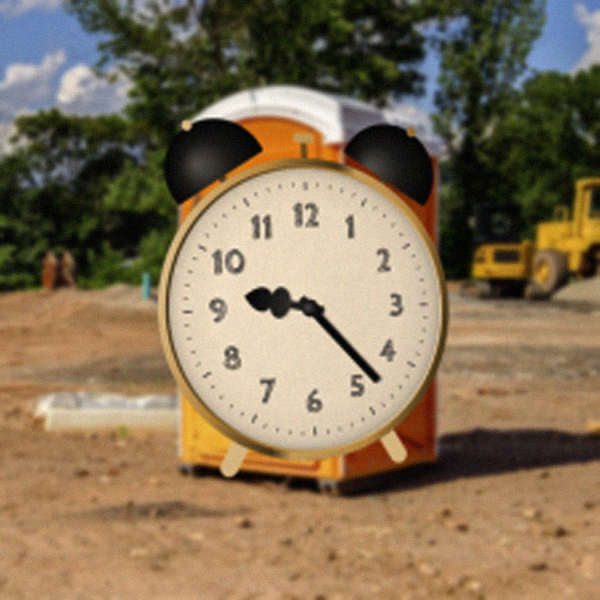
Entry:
h=9 m=23
